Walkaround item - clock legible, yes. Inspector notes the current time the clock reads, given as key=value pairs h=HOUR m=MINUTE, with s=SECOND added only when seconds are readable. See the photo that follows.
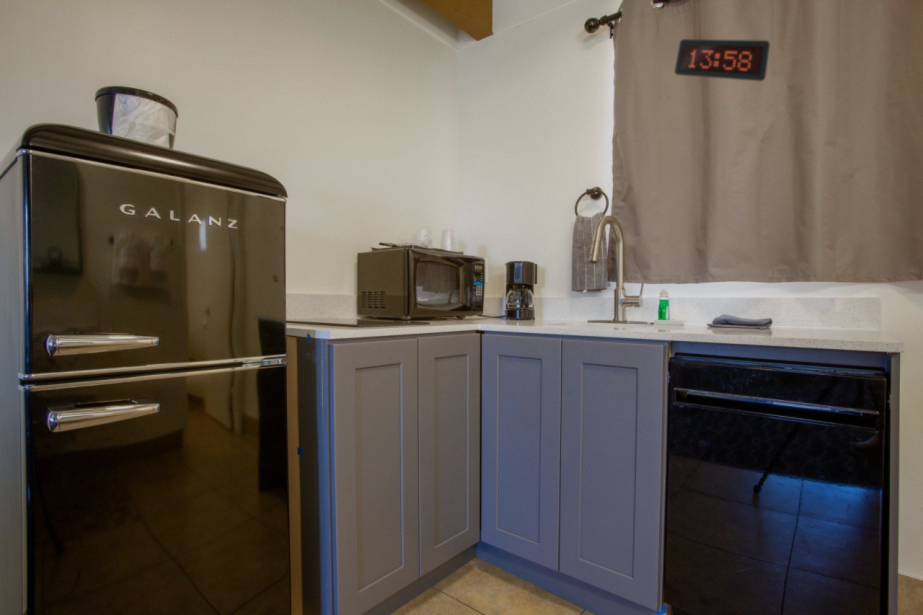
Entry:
h=13 m=58
